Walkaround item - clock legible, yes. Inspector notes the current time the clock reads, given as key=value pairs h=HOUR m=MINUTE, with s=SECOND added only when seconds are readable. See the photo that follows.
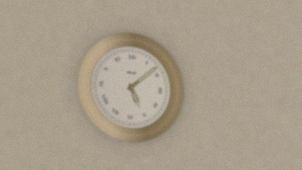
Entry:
h=5 m=8
